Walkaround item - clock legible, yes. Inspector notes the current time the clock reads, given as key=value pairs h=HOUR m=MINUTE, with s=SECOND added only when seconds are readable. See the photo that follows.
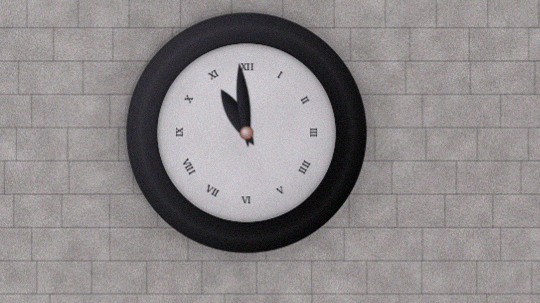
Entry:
h=10 m=59
